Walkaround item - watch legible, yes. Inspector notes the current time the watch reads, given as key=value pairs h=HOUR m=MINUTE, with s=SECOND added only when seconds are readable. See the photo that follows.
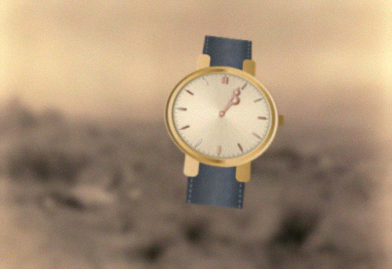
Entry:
h=1 m=4
